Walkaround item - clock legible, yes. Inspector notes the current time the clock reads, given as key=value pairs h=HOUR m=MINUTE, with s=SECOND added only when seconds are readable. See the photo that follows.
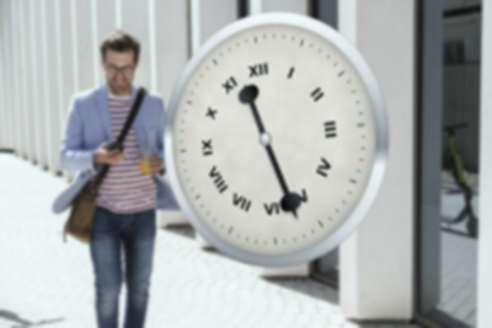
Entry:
h=11 m=27
